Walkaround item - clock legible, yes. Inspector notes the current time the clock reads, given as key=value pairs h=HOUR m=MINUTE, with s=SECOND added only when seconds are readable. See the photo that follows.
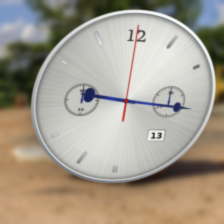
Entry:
h=9 m=16
